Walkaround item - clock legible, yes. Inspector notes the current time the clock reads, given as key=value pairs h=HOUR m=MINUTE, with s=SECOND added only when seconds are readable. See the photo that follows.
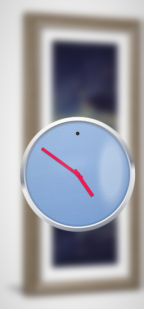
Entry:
h=4 m=51
